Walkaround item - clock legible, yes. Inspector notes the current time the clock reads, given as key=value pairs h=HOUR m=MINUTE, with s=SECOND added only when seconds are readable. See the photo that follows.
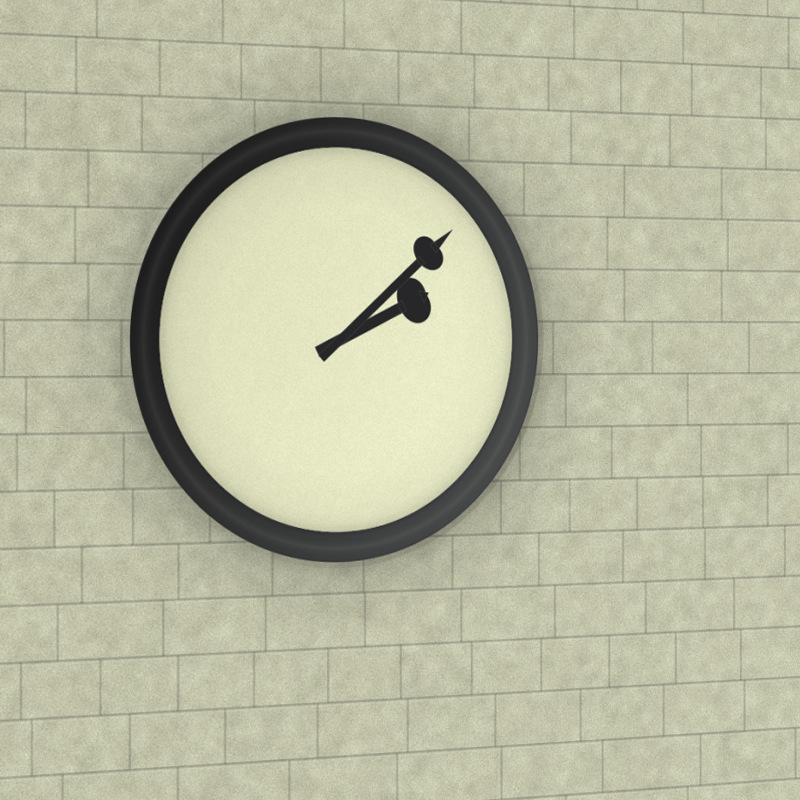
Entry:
h=2 m=8
